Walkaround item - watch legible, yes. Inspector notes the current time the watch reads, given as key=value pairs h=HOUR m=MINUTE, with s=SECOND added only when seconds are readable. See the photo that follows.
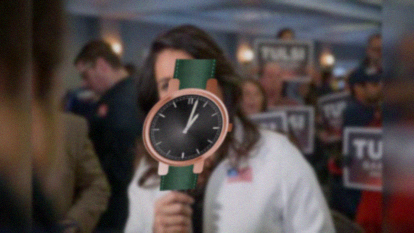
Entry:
h=1 m=2
